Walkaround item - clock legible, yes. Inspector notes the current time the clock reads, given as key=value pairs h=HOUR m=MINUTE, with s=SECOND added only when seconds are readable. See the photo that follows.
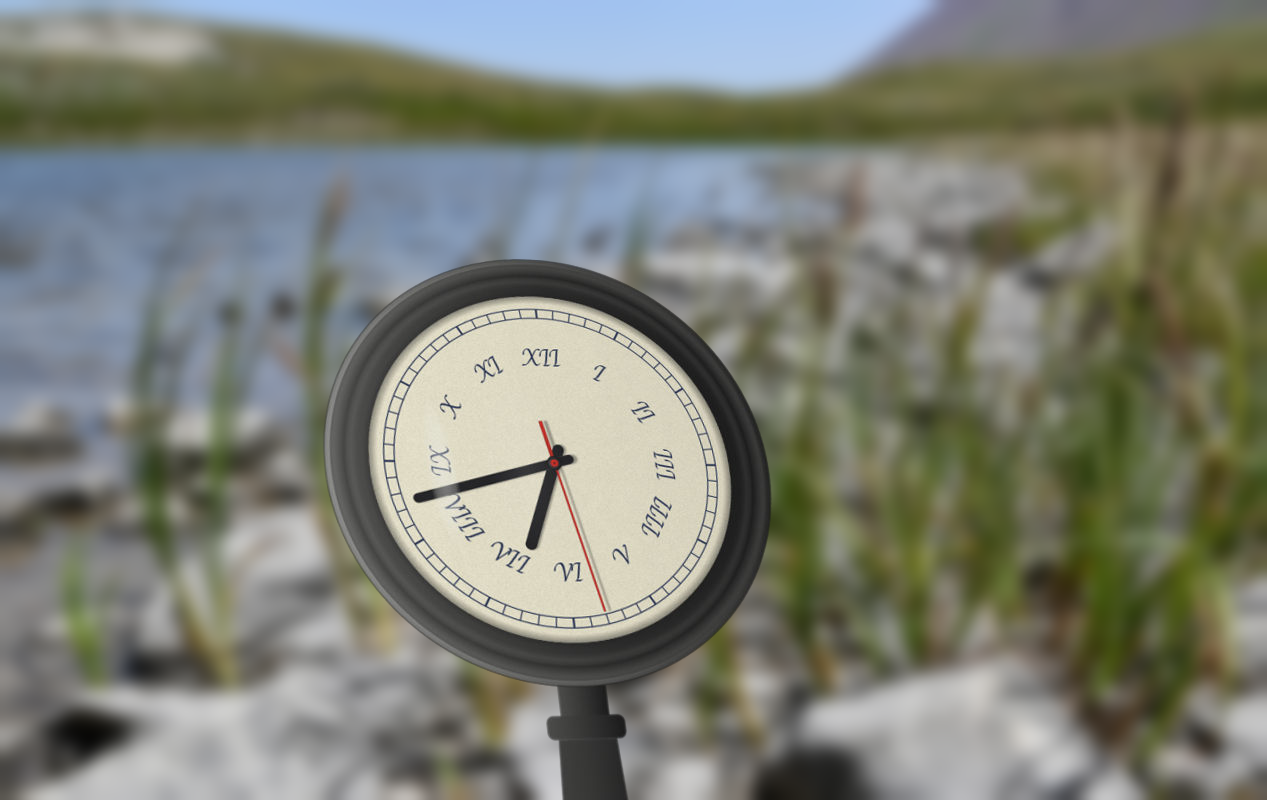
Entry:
h=6 m=42 s=28
